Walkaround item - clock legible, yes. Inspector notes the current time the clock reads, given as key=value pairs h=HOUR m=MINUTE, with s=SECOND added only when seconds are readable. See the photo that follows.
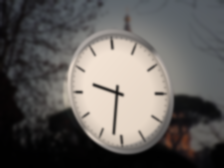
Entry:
h=9 m=32
